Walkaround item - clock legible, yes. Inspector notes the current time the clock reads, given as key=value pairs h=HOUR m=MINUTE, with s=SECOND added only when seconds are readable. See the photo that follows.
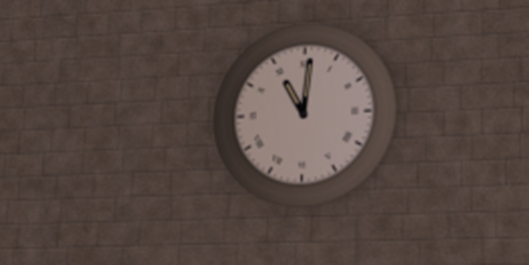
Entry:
h=11 m=1
